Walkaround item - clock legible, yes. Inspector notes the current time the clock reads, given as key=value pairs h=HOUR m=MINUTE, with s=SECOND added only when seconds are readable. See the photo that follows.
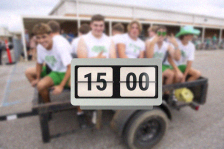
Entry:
h=15 m=0
